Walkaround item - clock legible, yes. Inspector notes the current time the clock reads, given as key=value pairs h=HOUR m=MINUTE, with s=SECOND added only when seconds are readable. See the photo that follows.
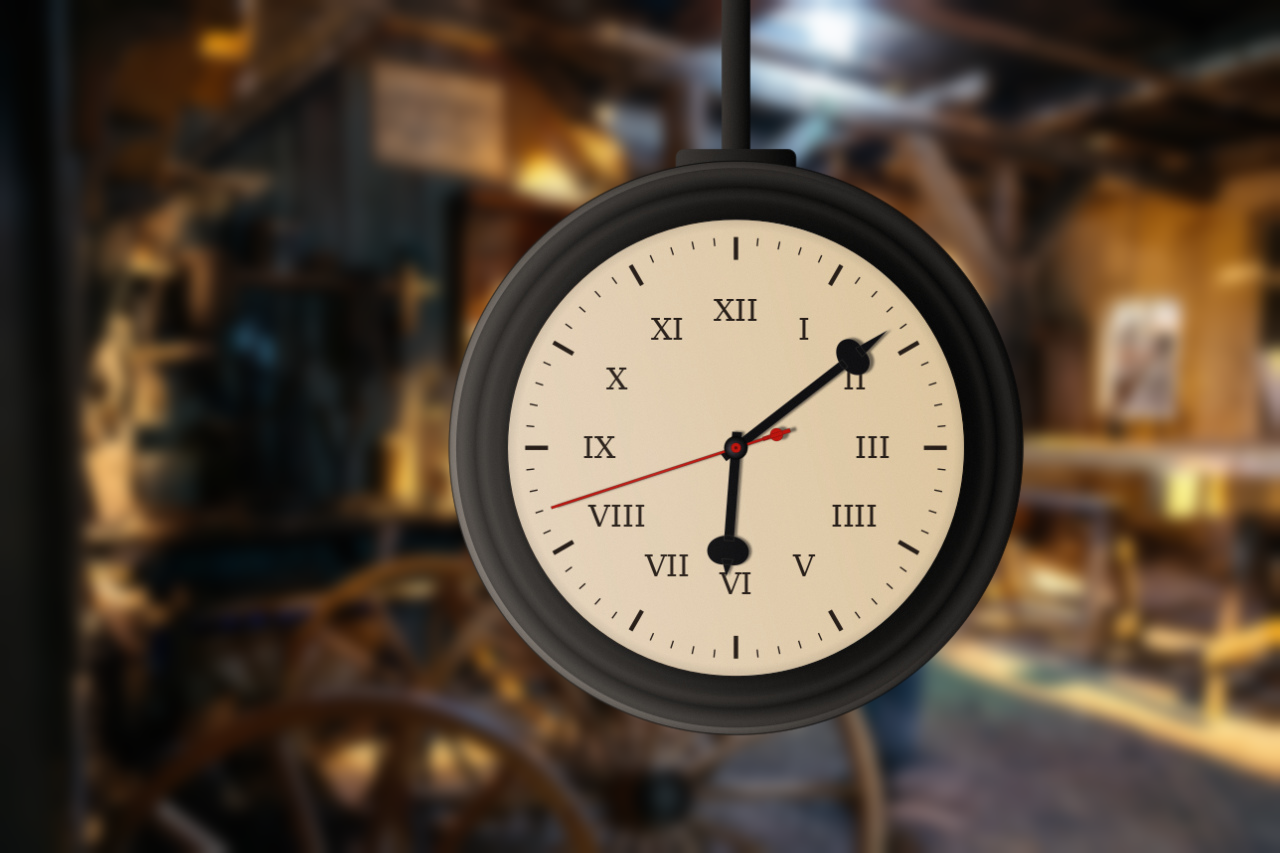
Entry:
h=6 m=8 s=42
